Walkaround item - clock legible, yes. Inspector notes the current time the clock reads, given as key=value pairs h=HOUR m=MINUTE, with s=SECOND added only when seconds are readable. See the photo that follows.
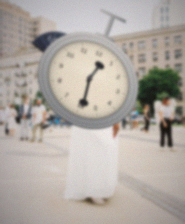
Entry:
h=12 m=29
